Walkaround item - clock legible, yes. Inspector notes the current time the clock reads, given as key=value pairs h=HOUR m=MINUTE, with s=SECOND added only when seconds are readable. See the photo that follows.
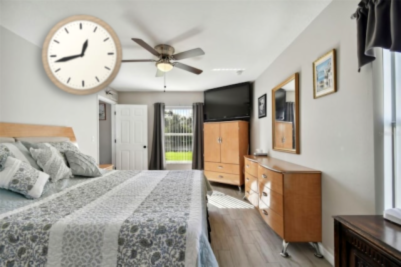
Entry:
h=12 m=43
